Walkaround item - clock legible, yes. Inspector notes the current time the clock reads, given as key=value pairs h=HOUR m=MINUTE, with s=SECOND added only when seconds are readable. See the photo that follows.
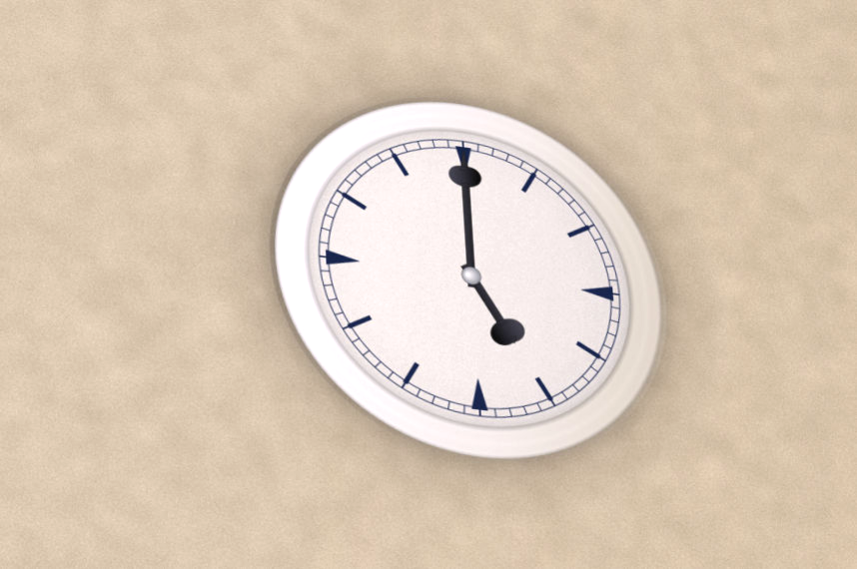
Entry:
h=5 m=0
